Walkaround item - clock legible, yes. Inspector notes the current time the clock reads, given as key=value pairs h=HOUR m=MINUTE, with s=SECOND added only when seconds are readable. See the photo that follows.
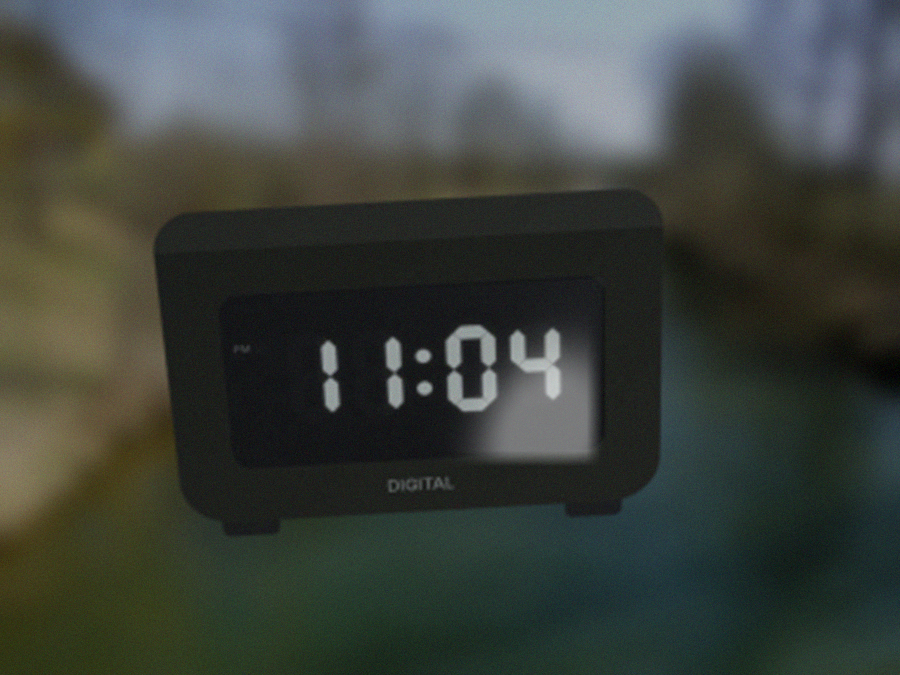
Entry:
h=11 m=4
